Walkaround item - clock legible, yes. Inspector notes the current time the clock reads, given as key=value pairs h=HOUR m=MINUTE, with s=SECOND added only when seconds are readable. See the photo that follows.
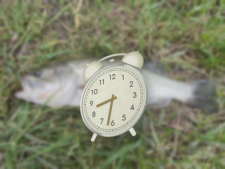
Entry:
h=8 m=32
